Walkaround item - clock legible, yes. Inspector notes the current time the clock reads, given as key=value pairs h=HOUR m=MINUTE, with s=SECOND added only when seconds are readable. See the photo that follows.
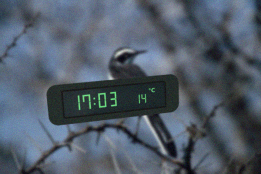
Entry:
h=17 m=3
